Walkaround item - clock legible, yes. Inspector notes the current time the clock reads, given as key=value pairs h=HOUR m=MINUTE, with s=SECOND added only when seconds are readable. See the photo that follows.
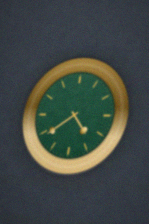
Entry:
h=4 m=39
